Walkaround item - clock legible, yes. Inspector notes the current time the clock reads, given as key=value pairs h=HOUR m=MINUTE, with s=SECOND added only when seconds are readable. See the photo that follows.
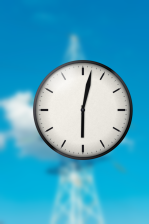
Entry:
h=6 m=2
